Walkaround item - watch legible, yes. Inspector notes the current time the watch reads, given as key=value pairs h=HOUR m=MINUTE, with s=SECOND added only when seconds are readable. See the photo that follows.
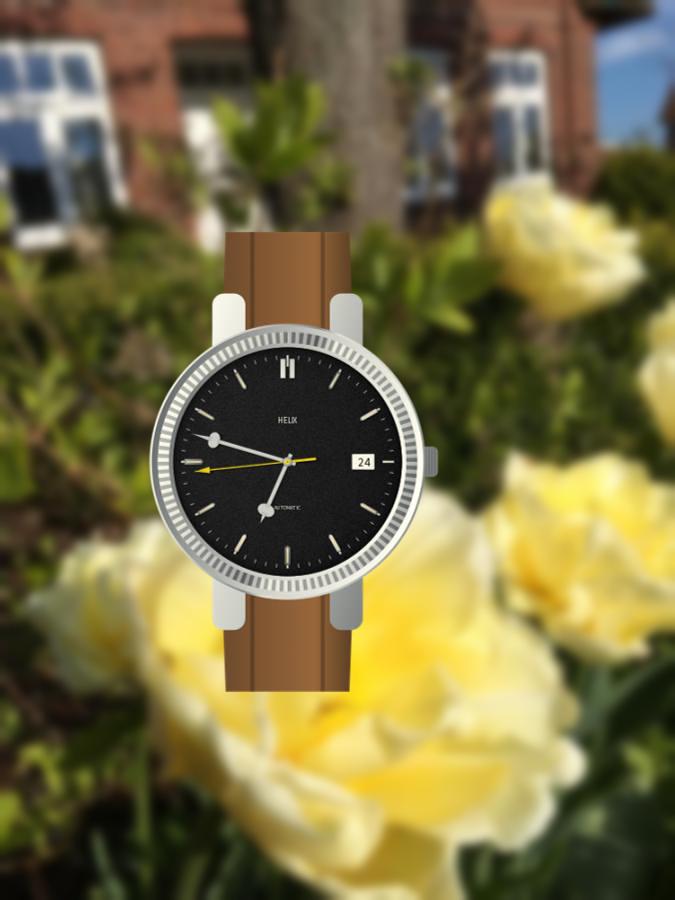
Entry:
h=6 m=47 s=44
